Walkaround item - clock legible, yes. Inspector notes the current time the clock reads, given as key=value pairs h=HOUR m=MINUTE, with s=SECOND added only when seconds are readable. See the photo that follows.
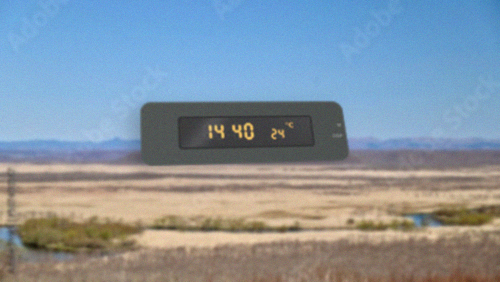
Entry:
h=14 m=40
